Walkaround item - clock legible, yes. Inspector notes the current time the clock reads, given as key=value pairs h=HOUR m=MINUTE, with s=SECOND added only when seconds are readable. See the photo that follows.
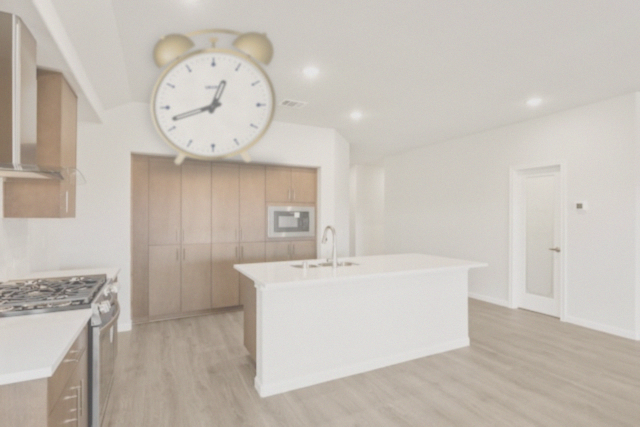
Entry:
h=12 m=42
